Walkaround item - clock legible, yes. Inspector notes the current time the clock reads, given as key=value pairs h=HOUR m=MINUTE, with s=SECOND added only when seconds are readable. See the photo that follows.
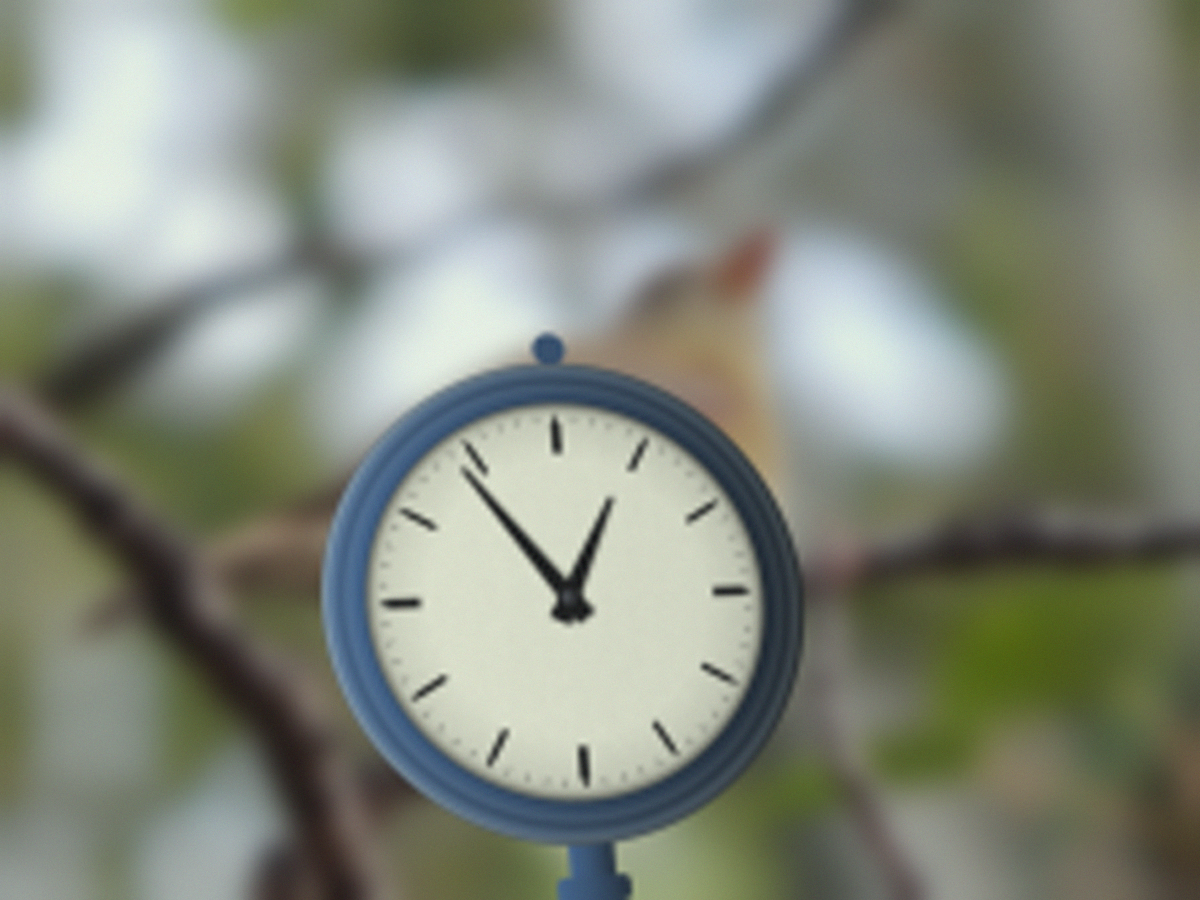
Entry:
h=12 m=54
